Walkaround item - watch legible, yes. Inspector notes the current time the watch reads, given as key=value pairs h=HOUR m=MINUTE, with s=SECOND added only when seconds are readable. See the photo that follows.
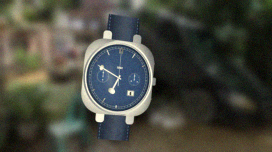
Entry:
h=6 m=49
